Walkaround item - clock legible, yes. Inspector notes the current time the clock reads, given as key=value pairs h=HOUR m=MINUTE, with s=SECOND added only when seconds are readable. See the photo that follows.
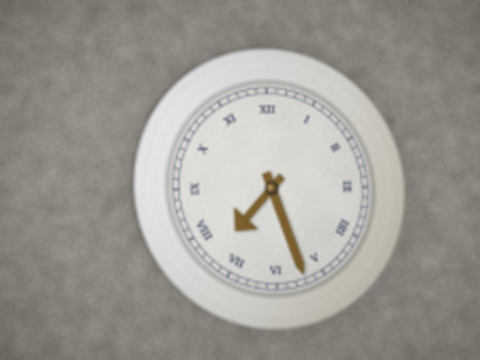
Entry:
h=7 m=27
